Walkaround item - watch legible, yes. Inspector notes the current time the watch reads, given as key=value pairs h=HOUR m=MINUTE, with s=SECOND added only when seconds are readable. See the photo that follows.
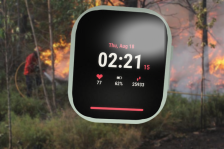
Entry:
h=2 m=21
